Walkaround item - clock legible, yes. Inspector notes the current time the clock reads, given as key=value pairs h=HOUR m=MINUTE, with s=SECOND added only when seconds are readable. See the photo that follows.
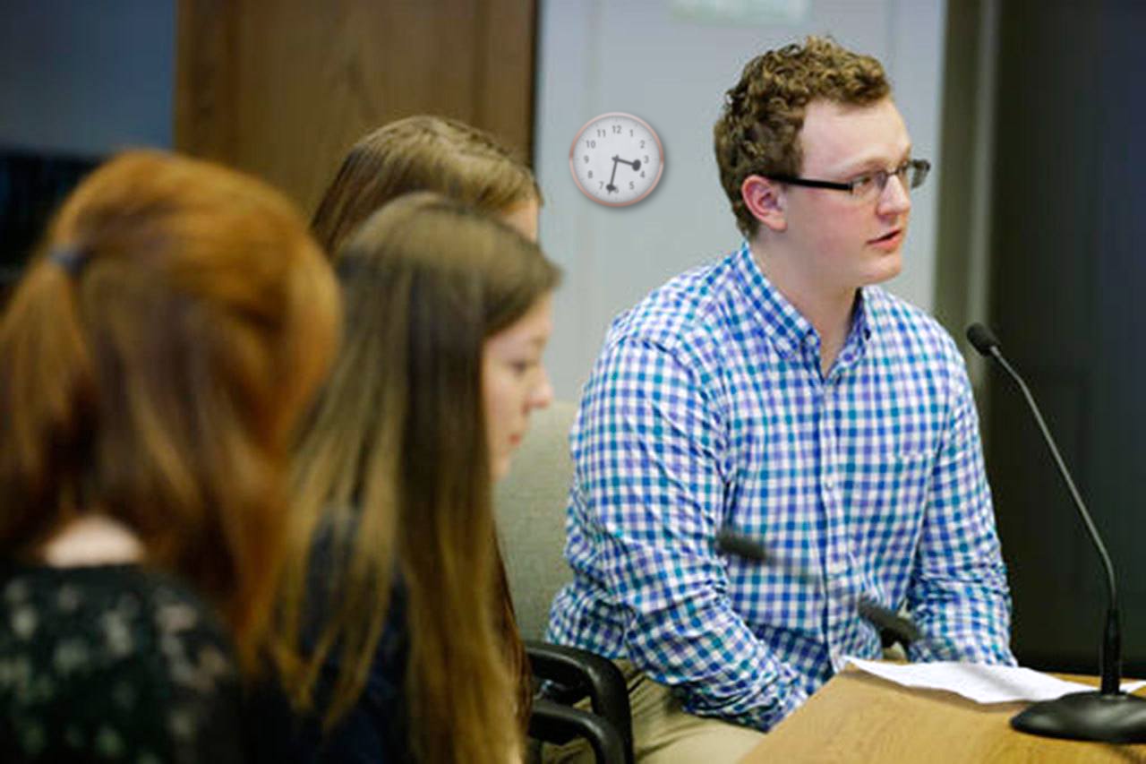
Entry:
h=3 m=32
